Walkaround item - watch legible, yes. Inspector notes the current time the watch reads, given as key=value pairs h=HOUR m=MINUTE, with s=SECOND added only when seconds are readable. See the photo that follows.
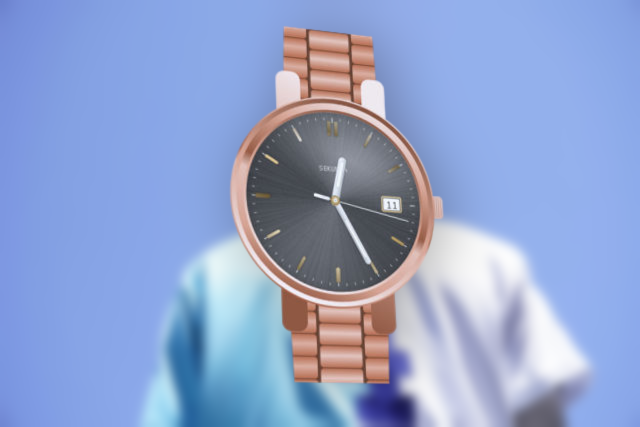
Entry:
h=12 m=25 s=17
